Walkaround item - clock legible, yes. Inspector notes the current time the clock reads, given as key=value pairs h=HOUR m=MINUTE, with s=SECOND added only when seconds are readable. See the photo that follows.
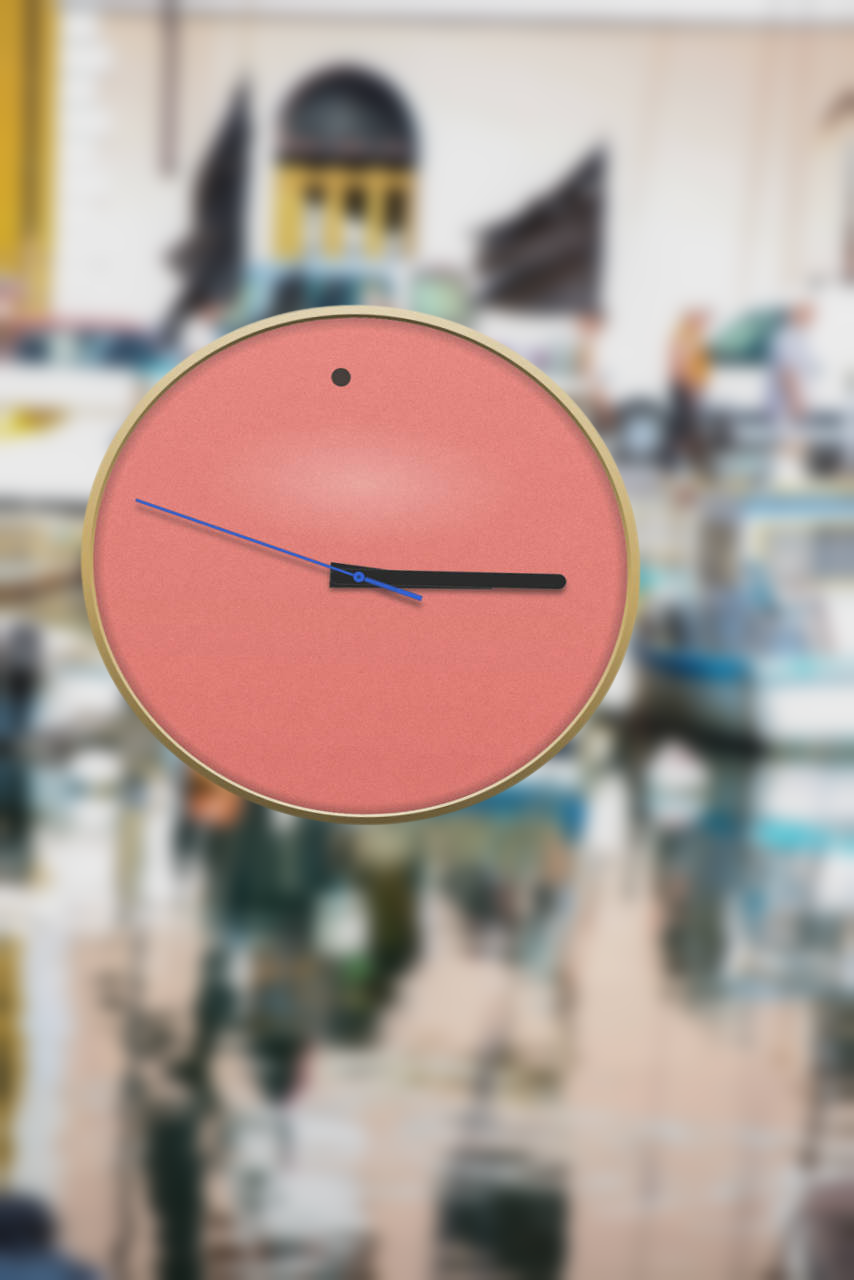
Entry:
h=3 m=15 s=49
